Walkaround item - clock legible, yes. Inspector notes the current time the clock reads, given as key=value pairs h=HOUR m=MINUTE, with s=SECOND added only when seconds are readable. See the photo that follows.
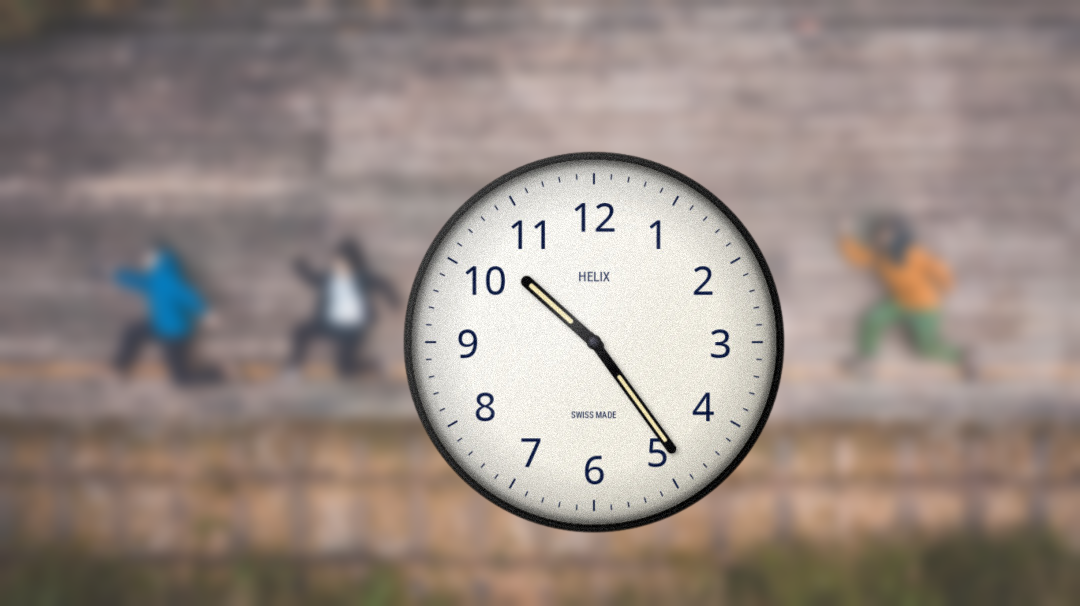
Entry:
h=10 m=24
